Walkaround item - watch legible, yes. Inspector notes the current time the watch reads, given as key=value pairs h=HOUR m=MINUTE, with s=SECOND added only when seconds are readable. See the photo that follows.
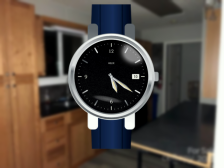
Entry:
h=5 m=21
